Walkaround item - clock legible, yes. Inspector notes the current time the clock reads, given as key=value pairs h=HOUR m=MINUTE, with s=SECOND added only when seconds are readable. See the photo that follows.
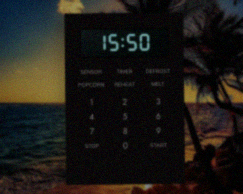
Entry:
h=15 m=50
